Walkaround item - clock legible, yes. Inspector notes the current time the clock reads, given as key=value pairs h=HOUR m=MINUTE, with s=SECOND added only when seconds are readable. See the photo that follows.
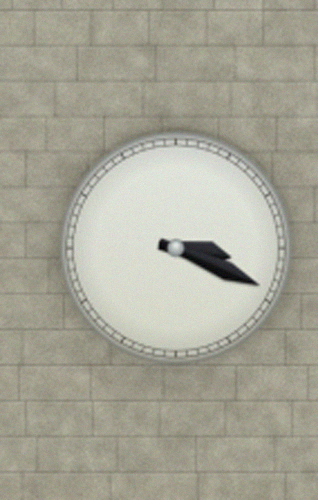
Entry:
h=3 m=19
